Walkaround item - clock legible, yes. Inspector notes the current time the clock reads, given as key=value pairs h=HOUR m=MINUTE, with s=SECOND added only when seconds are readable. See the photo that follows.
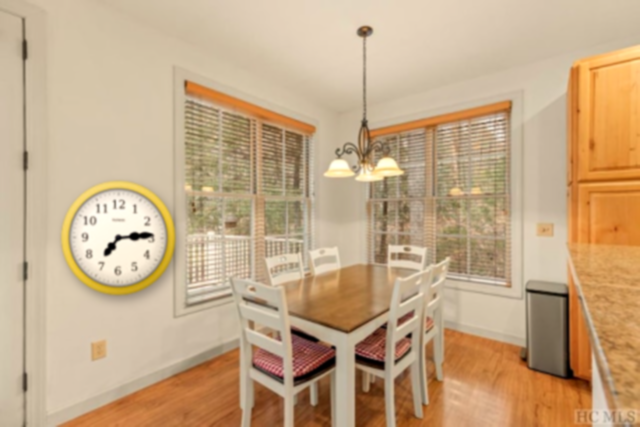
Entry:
h=7 m=14
